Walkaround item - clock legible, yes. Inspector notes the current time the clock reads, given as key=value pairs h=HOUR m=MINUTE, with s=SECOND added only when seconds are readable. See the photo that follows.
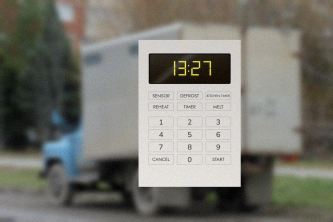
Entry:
h=13 m=27
